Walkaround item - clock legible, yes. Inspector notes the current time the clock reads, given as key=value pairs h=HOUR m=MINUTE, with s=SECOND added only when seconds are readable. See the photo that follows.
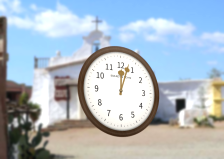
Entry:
h=12 m=3
